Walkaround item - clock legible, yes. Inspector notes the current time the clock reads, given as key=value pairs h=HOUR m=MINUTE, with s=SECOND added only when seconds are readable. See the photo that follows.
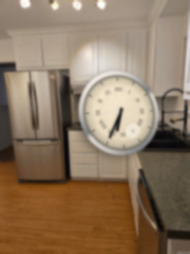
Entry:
h=6 m=35
